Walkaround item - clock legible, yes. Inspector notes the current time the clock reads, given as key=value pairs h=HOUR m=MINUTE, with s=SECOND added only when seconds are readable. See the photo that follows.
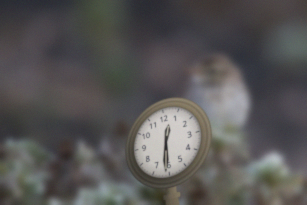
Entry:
h=12 m=31
